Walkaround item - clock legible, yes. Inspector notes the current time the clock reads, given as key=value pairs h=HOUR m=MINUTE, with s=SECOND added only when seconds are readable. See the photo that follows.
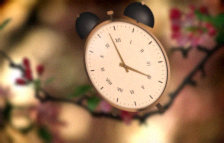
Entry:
h=3 m=58
